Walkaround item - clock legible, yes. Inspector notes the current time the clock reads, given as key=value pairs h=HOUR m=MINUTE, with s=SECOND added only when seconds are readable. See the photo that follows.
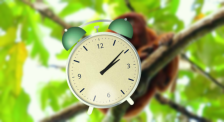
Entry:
h=2 m=9
